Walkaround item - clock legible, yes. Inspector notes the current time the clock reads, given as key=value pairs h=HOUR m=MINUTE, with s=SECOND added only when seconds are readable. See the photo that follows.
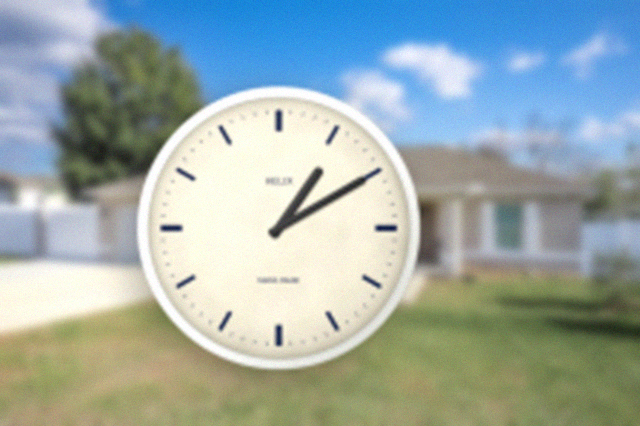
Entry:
h=1 m=10
